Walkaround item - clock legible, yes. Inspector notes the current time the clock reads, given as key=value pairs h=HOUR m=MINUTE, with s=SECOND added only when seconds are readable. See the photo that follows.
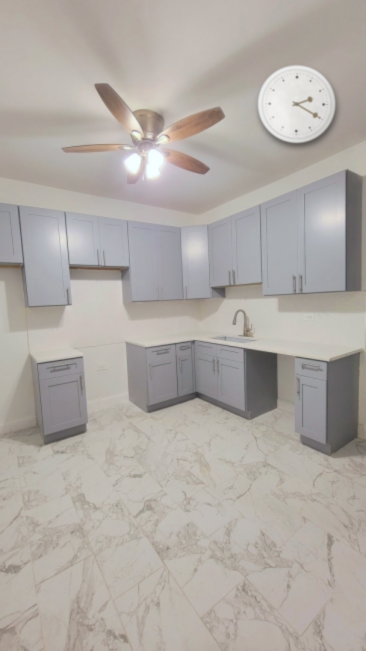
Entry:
h=2 m=20
